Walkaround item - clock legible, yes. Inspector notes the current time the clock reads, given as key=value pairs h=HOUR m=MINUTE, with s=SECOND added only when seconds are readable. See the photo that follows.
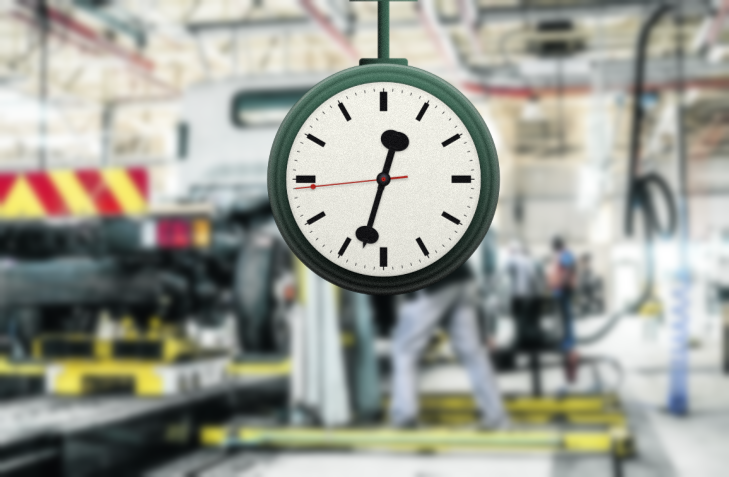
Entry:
h=12 m=32 s=44
